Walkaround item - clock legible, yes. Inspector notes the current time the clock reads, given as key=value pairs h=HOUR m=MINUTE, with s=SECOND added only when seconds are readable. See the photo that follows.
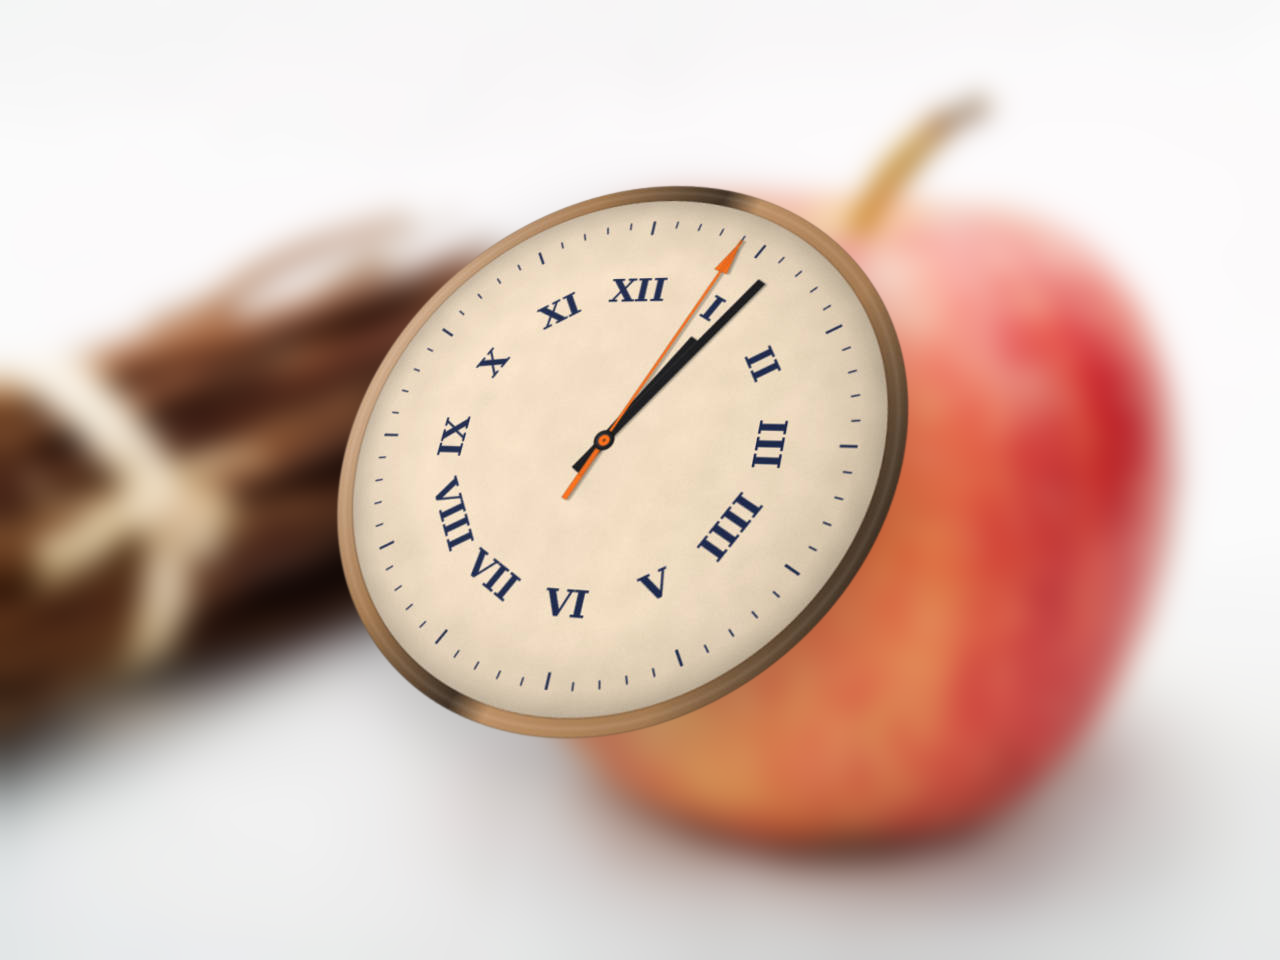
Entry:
h=1 m=6 s=4
